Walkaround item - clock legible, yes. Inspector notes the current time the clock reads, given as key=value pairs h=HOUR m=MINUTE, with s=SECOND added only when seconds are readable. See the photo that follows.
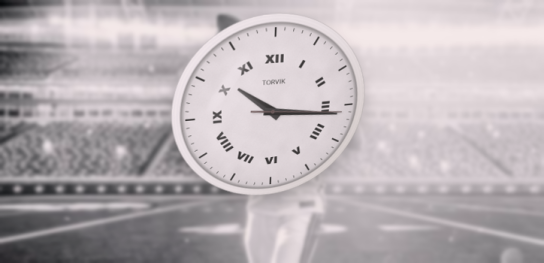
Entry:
h=10 m=16 s=16
